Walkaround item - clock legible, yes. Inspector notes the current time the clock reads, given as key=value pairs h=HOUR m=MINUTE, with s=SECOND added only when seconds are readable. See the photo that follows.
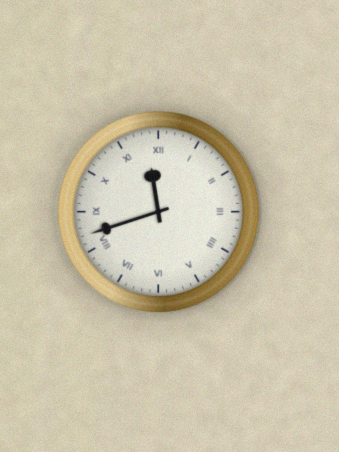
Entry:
h=11 m=42
